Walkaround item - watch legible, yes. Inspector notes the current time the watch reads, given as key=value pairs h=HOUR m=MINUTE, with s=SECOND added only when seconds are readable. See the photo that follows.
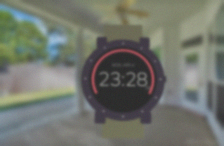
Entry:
h=23 m=28
